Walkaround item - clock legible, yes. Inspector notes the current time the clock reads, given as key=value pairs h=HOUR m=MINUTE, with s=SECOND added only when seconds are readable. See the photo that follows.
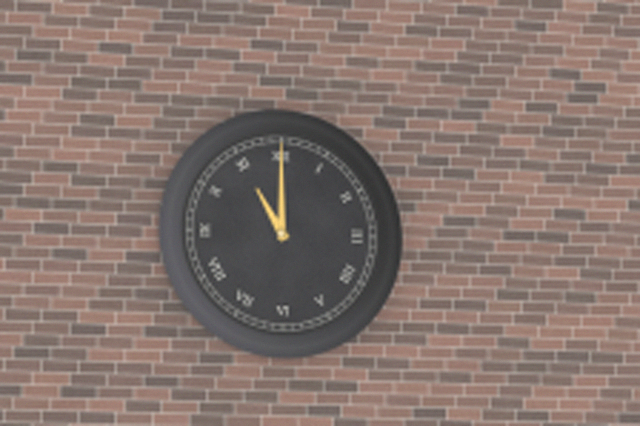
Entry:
h=11 m=0
